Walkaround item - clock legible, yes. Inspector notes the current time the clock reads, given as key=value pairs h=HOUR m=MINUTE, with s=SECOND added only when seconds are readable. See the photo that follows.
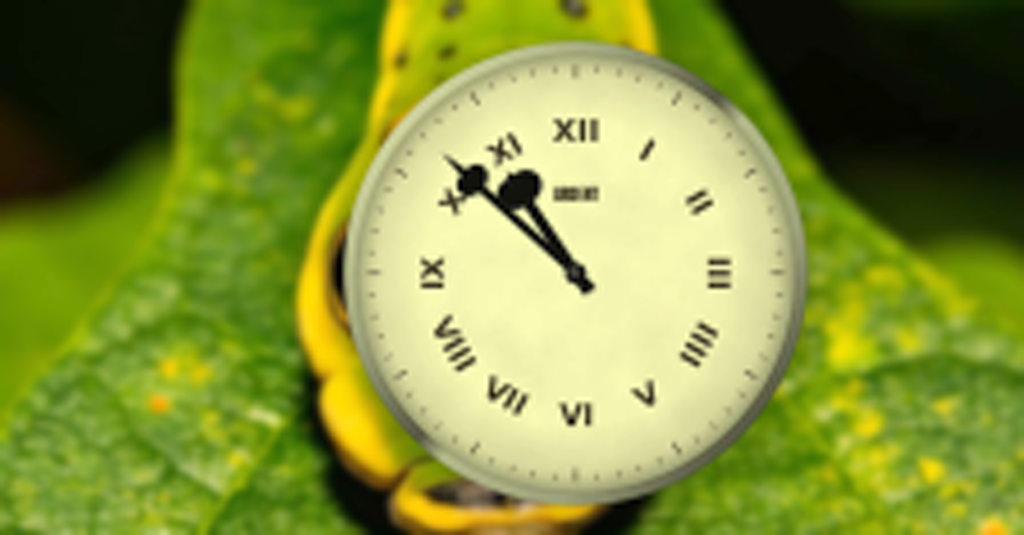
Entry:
h=10 m=52
